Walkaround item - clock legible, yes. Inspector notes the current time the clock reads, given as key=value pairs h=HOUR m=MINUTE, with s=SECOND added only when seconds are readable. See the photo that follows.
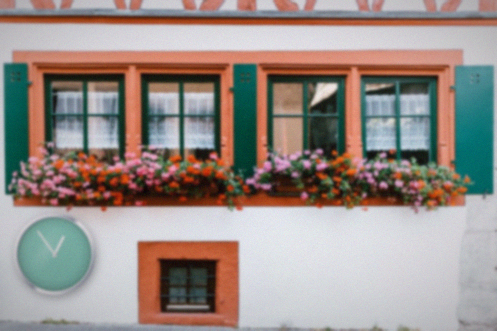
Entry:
h=12 m=54
